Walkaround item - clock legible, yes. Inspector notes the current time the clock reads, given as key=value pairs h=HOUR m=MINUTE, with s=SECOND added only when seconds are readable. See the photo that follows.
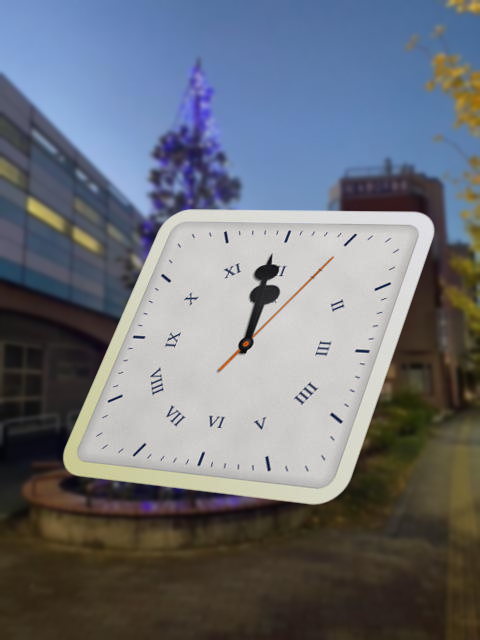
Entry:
h=11 m=59 s=5
